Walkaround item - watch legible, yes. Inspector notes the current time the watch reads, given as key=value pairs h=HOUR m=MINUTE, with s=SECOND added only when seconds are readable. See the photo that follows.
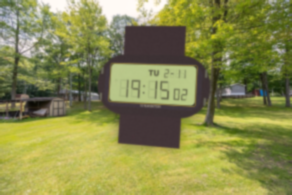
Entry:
h=19 m=15 s=2
